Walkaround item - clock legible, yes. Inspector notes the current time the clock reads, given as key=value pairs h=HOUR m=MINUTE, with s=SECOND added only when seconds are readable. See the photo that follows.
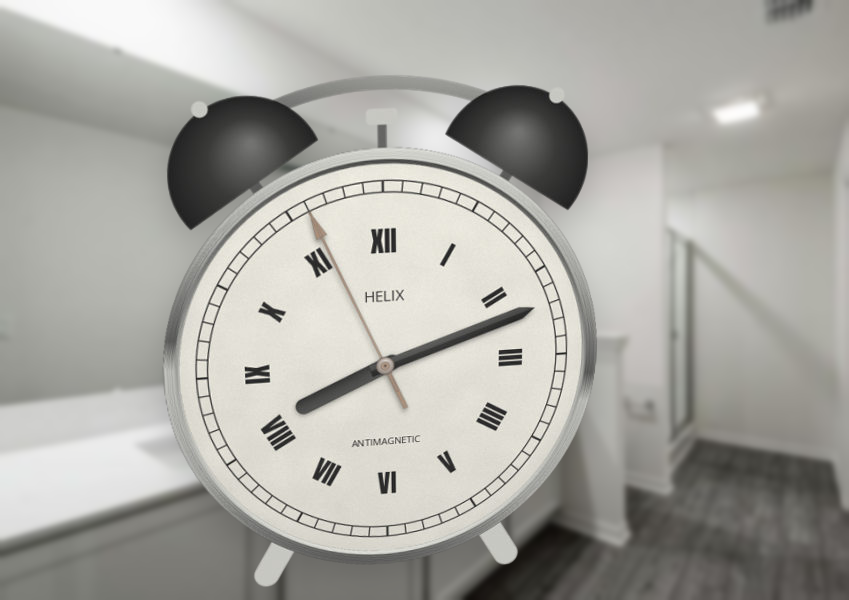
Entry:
h=8 m=11 s=56
